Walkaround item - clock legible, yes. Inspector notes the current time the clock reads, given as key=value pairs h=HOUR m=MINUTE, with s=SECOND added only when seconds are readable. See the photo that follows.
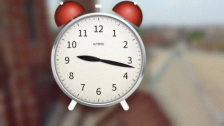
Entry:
h=9 m=17
